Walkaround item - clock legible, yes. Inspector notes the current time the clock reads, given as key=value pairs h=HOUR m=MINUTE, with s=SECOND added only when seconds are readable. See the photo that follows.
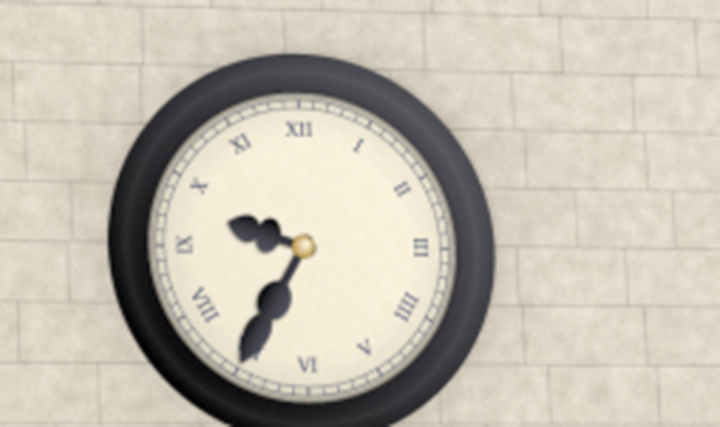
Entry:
h=9 m=35
